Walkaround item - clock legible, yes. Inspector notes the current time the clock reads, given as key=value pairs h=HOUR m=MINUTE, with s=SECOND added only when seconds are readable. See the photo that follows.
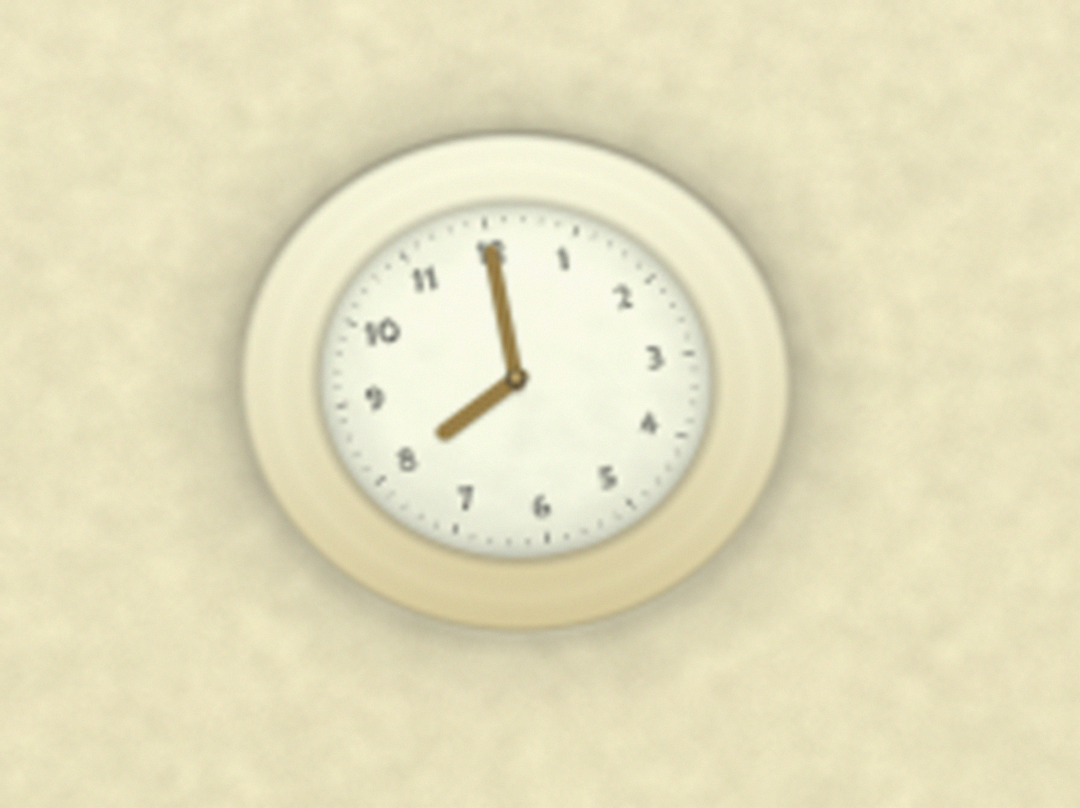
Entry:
h=8 m=0
